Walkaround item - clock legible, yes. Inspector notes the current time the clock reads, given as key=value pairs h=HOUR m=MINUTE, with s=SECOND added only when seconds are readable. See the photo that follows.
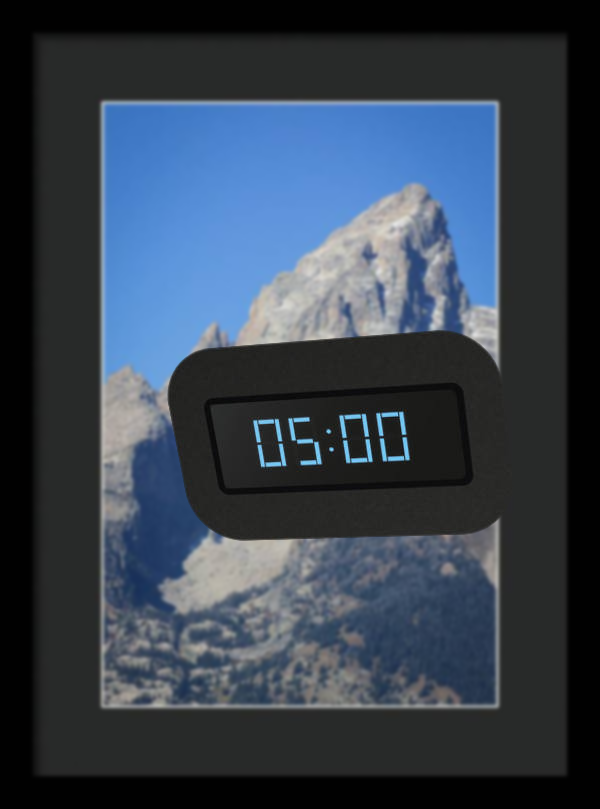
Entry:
h=5 m=0
